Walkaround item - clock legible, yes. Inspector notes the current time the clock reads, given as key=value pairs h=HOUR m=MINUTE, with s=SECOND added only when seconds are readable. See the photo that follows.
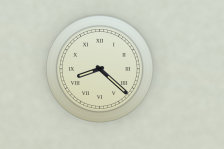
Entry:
h=8 m=22
